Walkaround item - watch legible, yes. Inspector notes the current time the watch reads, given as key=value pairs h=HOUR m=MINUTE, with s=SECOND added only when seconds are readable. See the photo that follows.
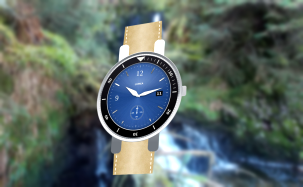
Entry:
h=10 m=13
